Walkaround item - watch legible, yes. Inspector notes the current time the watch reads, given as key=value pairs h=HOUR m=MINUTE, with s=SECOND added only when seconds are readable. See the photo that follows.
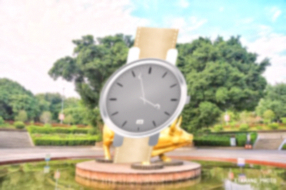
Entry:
h=3 m=57
